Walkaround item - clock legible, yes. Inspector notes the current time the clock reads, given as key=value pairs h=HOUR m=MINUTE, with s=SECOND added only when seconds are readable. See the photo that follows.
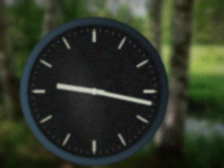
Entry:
h=9 m=17
